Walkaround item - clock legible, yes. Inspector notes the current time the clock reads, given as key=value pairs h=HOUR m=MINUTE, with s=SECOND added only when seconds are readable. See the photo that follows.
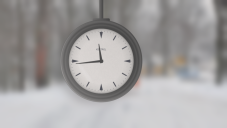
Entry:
h=11 m=44
